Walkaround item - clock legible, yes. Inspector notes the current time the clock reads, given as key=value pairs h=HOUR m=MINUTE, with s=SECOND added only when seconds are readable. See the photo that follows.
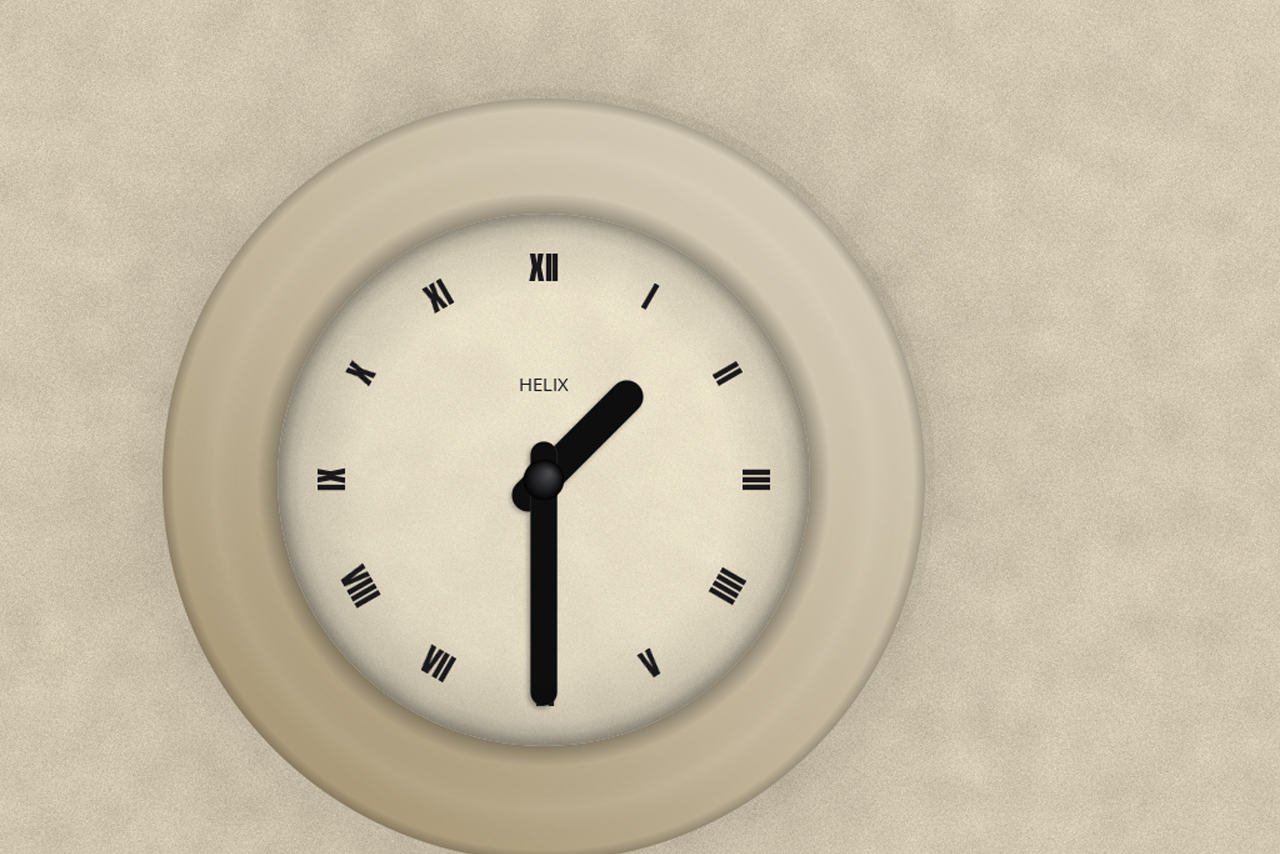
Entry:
h=1 m=30
